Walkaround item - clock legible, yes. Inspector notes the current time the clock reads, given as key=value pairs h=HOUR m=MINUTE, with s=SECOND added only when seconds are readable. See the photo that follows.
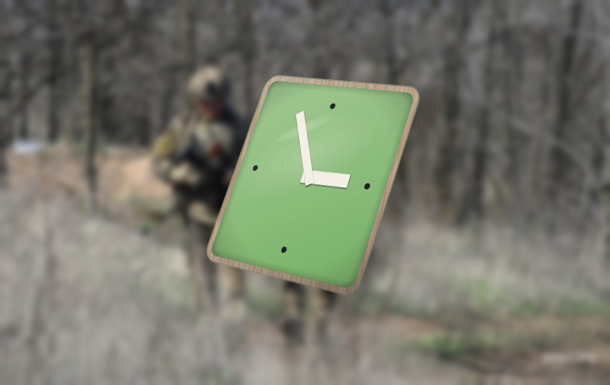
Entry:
h=2 m=55
